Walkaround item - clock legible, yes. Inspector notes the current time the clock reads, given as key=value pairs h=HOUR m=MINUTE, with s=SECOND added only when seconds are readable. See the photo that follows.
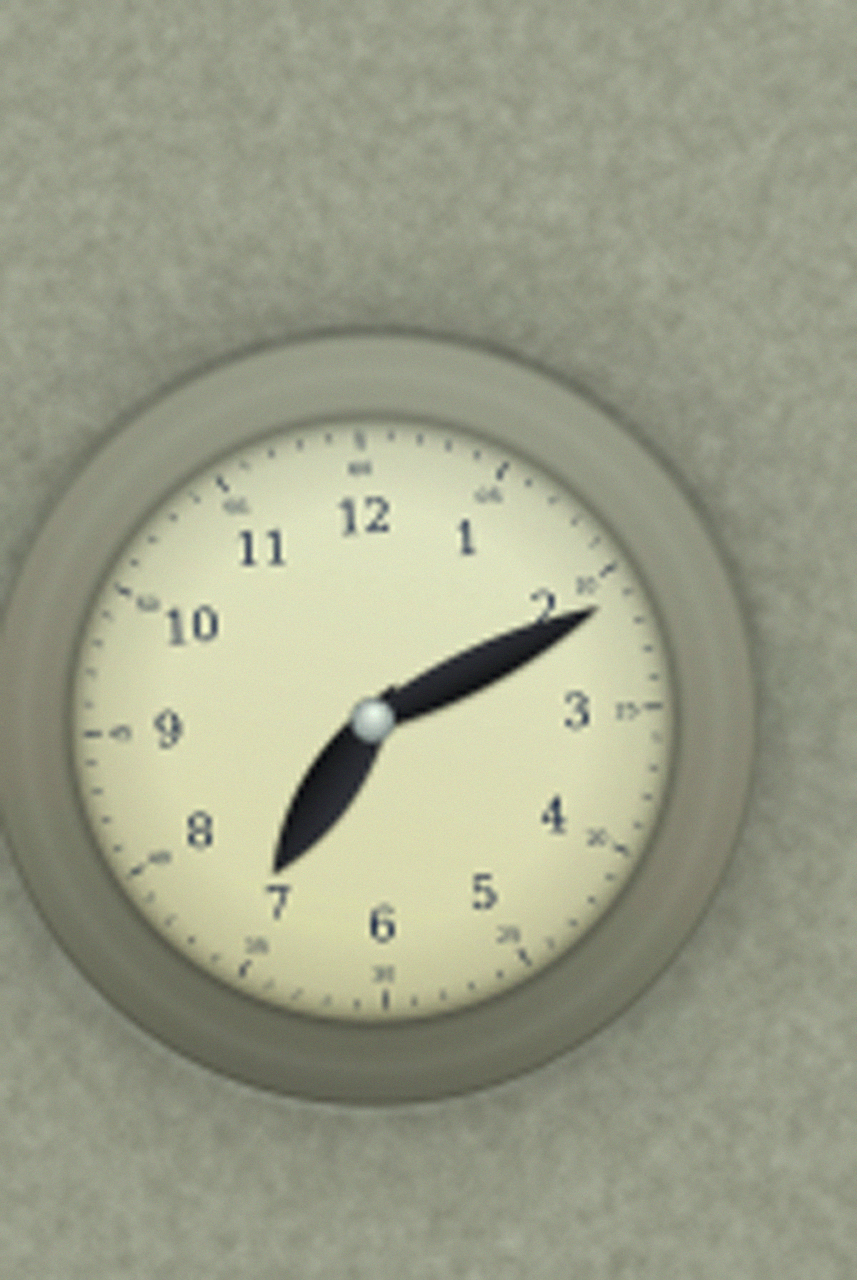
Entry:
h=7 m=11
